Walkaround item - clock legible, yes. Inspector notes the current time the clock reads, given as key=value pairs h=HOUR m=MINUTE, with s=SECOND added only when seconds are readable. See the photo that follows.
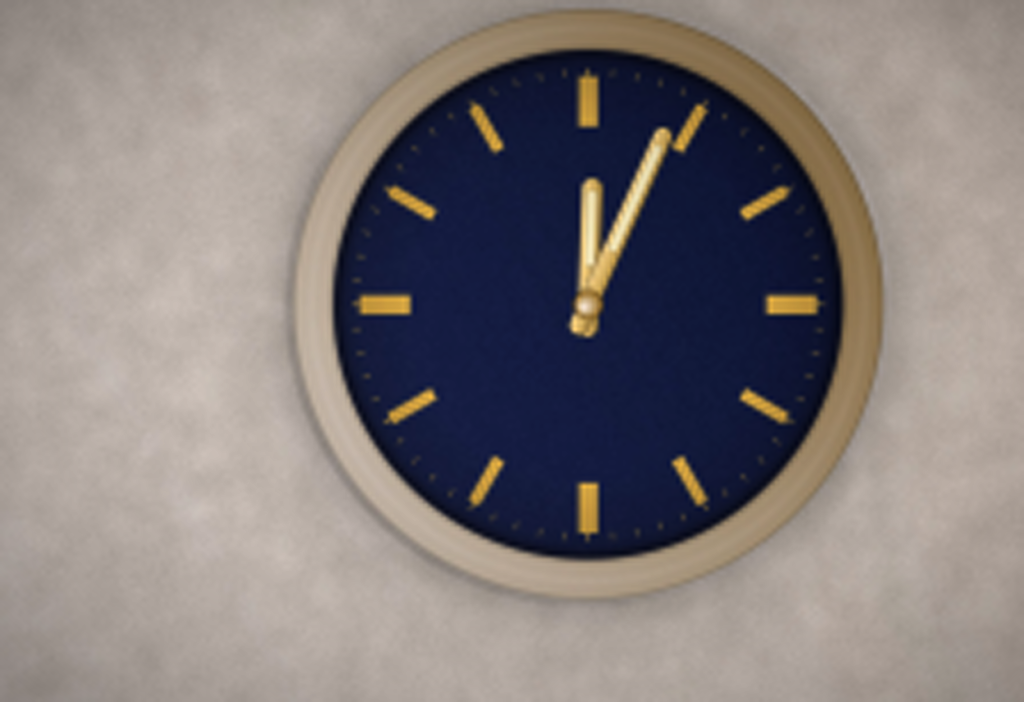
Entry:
h=12 m=4
